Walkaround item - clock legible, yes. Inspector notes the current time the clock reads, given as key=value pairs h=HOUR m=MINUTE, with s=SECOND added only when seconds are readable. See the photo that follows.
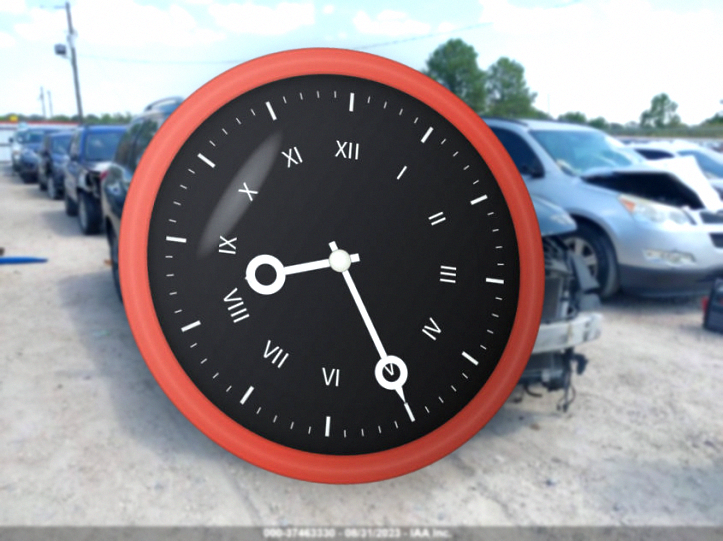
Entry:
h=8 m=25
